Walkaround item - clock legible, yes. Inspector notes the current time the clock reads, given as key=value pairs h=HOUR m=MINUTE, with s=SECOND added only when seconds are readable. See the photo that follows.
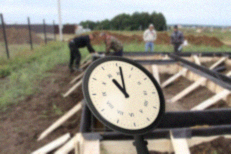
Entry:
h=11 m=1
